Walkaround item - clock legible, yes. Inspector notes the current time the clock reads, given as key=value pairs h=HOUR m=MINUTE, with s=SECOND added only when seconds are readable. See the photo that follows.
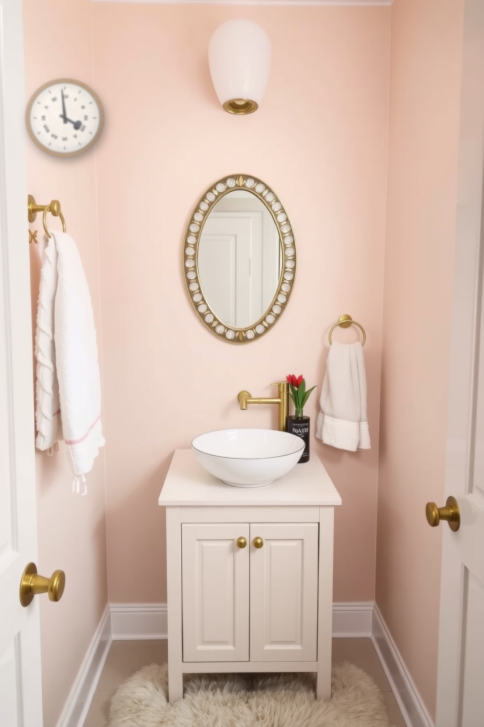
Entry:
h=3 m=59
